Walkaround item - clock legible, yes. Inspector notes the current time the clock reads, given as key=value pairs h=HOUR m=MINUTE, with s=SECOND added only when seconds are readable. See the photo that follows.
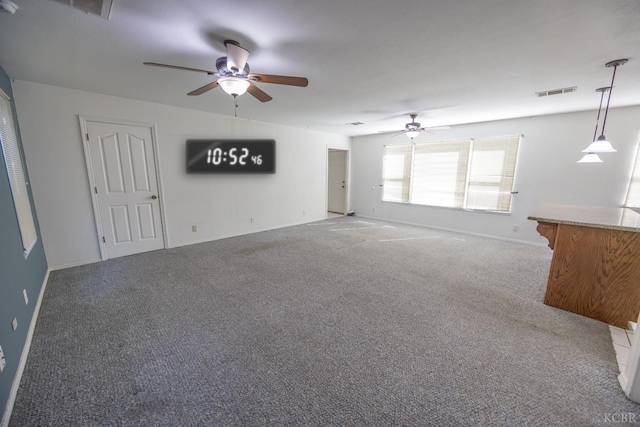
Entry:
h=10 m=52
